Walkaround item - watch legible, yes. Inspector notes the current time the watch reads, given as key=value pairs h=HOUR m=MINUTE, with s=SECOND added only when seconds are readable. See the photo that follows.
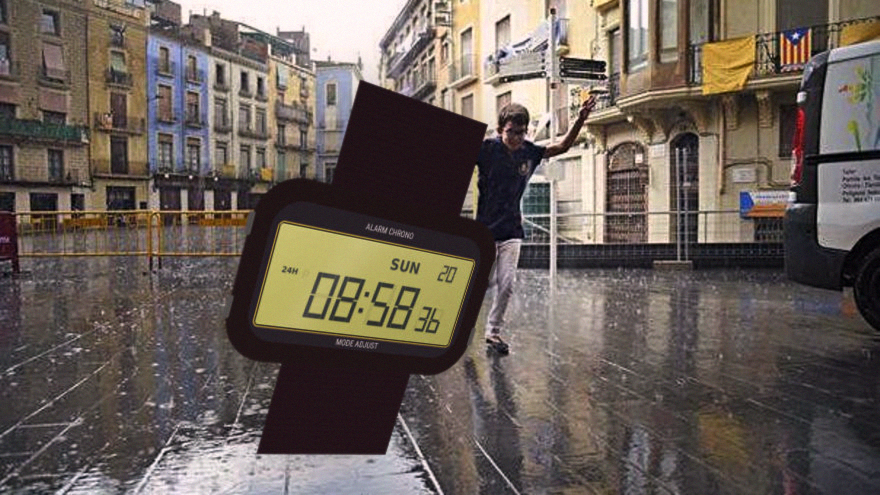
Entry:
h=8 m=58 s=36
